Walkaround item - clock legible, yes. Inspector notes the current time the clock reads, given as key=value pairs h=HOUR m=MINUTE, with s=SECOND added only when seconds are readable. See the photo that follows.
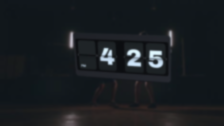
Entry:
h=4 m=25
